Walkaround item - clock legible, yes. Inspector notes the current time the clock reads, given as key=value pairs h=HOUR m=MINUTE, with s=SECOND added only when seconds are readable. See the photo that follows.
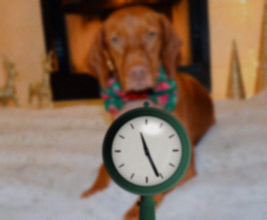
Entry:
h=11 m=26
